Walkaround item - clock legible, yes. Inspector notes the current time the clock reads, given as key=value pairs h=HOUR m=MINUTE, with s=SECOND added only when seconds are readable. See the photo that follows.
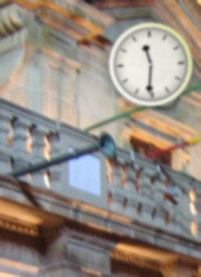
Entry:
h=11 m=31
